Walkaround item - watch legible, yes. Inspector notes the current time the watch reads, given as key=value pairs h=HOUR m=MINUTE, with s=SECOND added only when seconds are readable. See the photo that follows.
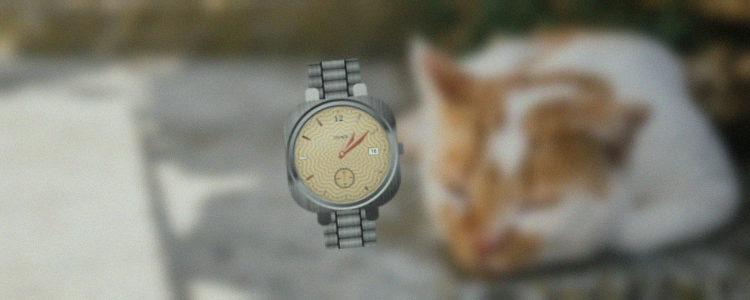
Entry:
h=1 m=9
